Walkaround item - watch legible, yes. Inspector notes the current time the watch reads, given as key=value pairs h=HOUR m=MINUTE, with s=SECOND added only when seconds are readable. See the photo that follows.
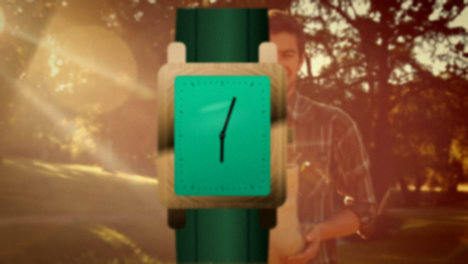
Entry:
h=6 m=3
